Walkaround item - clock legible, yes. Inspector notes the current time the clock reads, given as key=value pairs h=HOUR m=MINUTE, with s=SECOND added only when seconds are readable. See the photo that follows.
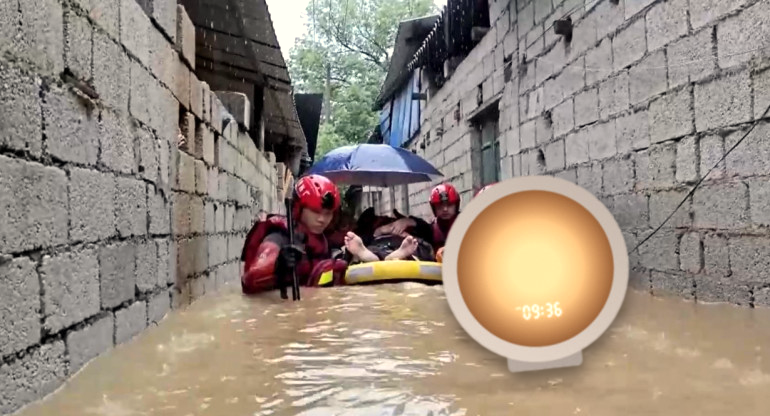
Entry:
h=9 m=36
